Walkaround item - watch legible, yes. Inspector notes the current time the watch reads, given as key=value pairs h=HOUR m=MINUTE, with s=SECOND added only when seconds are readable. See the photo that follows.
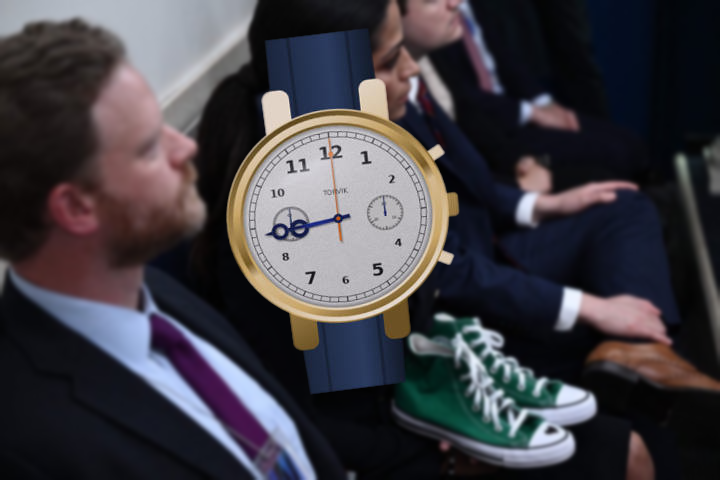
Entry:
h=8 m=44
